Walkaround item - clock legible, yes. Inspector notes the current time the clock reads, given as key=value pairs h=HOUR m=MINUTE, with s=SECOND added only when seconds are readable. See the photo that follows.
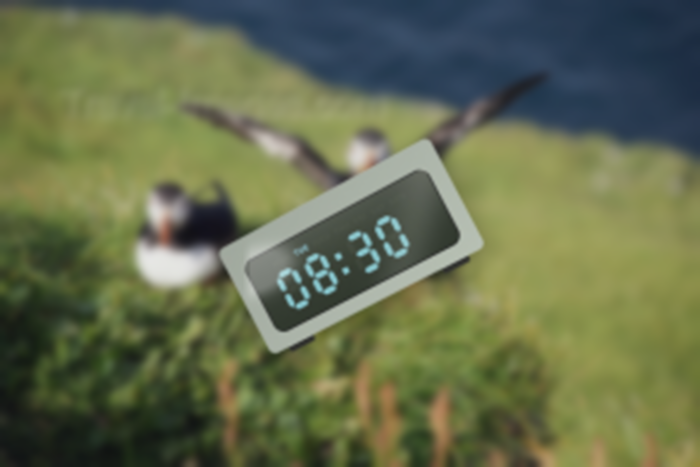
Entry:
h=8 m=30
